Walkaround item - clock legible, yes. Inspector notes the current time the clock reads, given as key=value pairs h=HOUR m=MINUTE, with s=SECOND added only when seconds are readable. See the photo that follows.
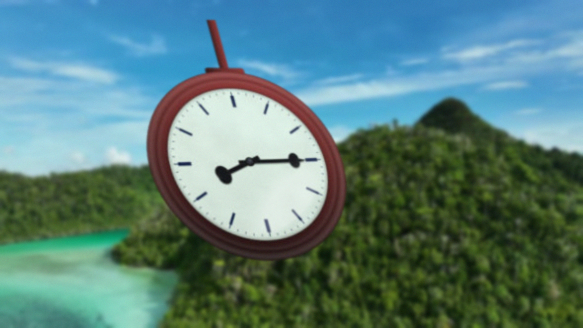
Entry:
h=8 m=15
